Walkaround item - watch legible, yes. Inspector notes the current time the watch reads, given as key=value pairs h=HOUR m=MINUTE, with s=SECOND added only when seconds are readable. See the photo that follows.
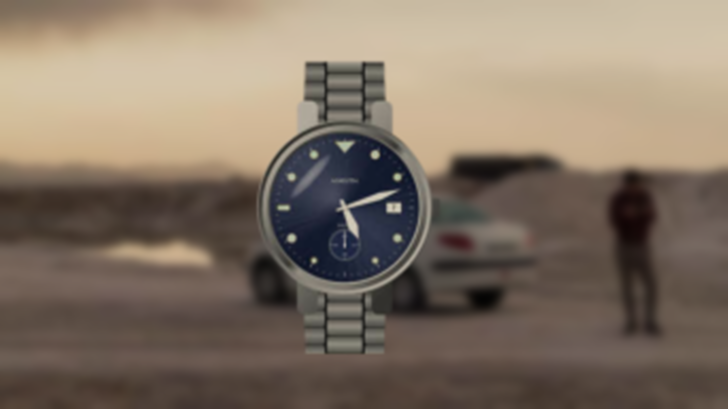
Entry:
h=5 m=12
